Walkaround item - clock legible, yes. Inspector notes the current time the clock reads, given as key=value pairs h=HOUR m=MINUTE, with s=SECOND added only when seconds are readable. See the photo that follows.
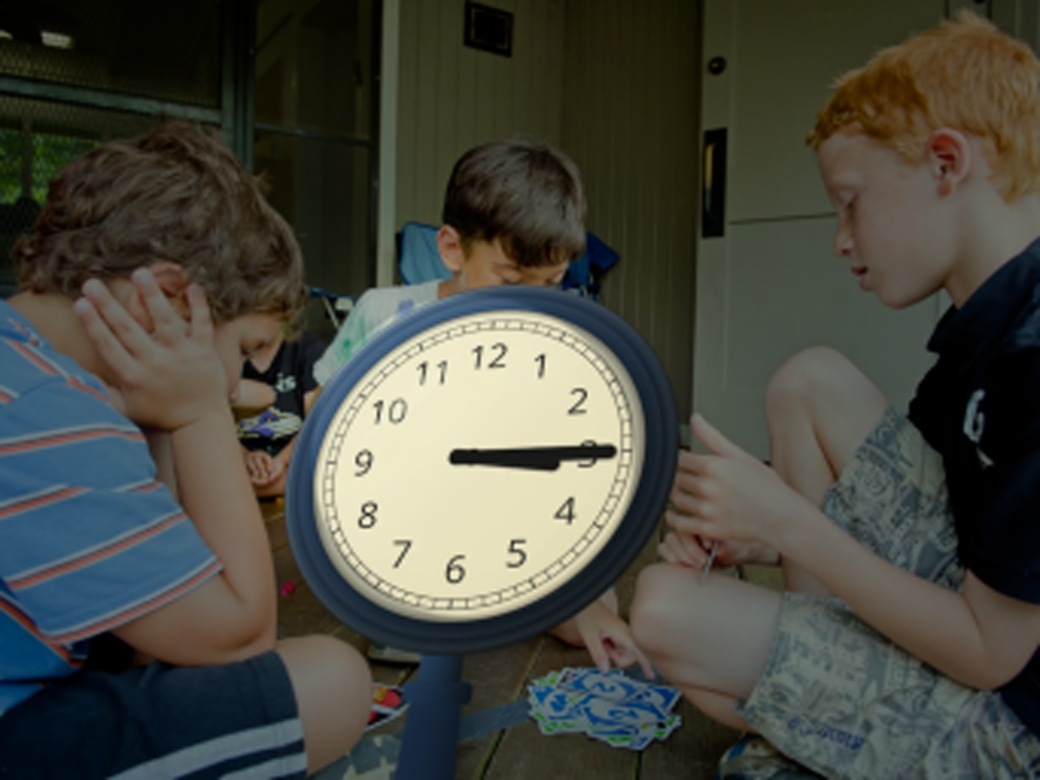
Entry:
h=3 m=15
